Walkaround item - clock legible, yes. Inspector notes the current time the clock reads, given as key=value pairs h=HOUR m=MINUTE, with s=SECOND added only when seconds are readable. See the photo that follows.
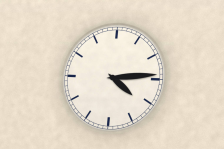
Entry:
h=4 m=14
